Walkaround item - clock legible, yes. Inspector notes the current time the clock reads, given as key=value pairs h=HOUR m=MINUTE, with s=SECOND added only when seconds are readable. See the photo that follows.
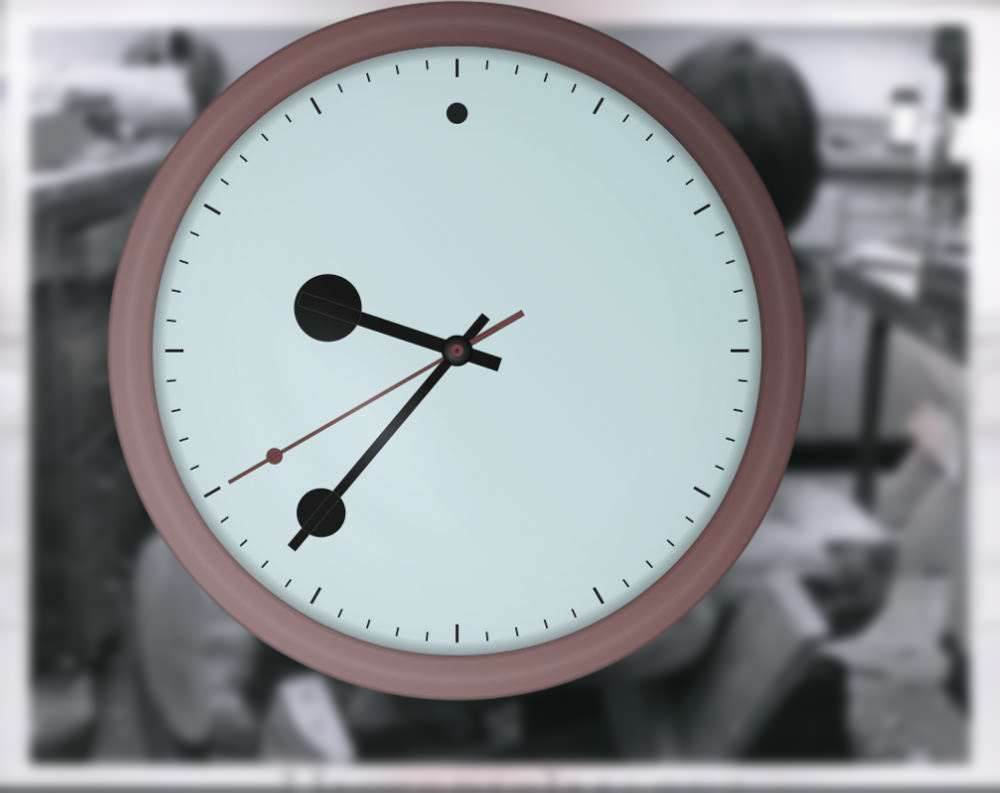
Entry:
h=9 m=36 s=40
